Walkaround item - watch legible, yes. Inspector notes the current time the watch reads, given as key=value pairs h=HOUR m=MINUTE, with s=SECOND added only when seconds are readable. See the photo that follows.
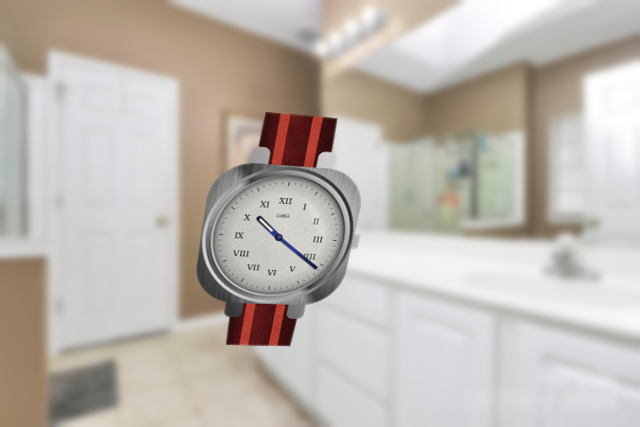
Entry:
h=10 m=21
